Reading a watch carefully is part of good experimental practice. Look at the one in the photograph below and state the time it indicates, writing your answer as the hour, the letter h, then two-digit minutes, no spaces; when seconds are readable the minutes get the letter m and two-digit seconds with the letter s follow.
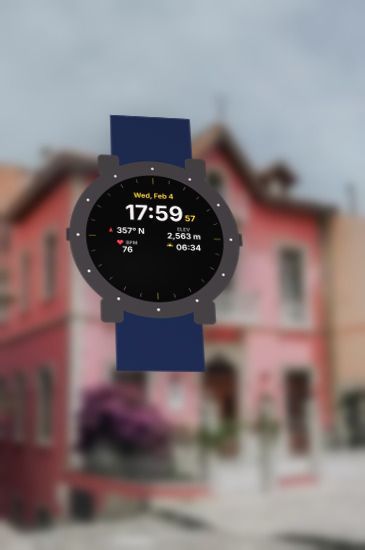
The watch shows 17h59m57s
